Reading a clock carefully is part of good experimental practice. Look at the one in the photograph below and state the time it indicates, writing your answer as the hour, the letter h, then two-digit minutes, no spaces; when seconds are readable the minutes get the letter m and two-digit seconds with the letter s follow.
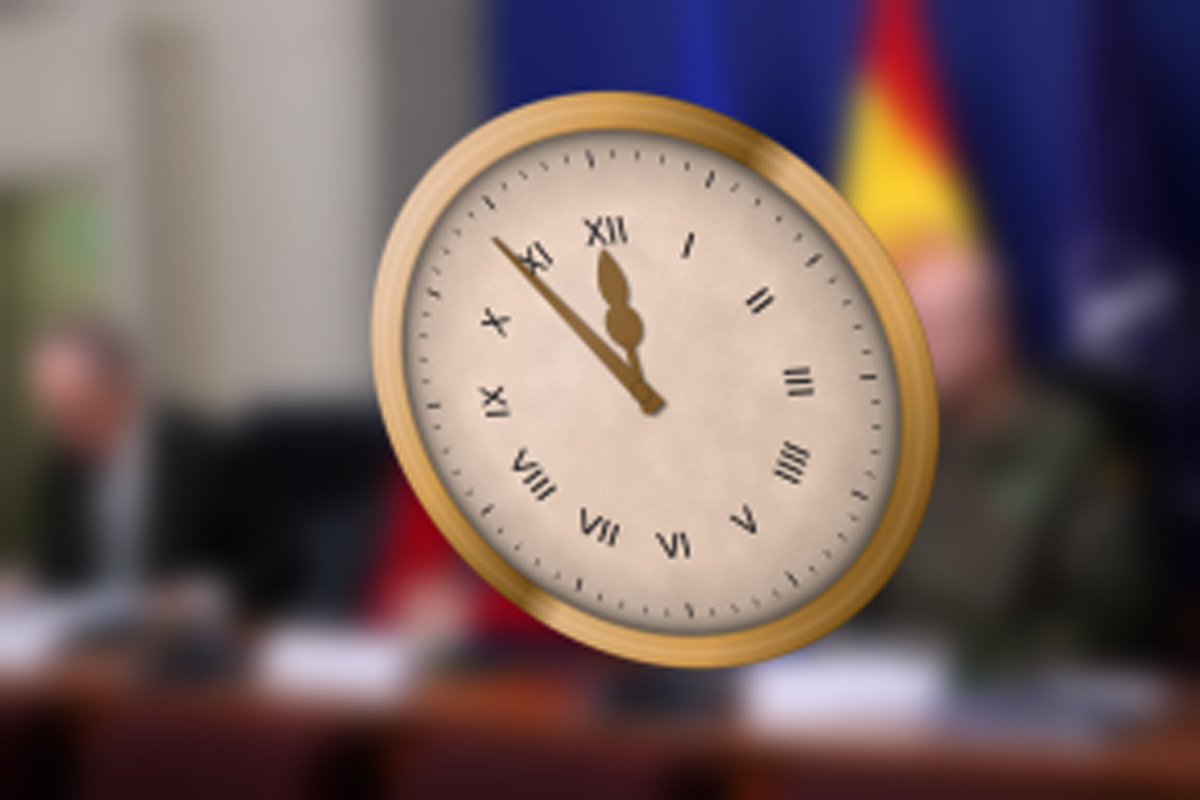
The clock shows 11h54
